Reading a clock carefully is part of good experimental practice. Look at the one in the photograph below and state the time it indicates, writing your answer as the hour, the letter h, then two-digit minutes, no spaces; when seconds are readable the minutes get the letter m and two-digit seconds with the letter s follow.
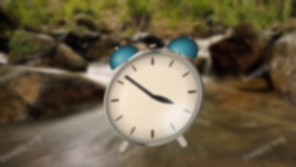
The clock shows 3h52
